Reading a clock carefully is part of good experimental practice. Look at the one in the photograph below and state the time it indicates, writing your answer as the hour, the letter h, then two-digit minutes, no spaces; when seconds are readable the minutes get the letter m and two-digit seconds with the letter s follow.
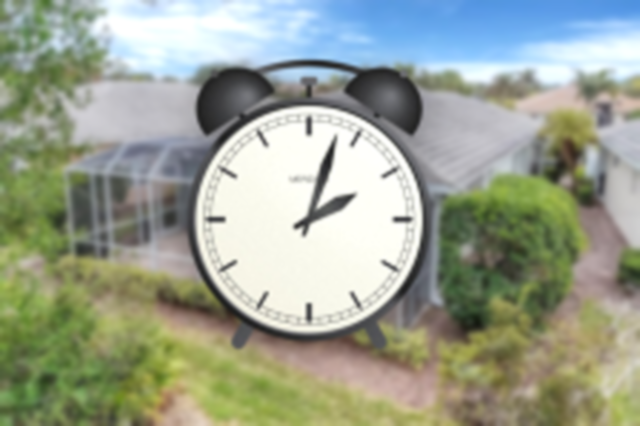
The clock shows 2h03
